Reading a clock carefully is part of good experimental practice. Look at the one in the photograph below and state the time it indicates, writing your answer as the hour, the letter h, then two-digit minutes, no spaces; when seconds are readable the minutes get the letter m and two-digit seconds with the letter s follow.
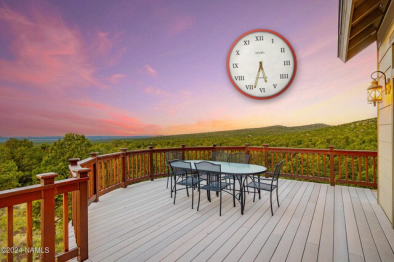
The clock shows 5h33
